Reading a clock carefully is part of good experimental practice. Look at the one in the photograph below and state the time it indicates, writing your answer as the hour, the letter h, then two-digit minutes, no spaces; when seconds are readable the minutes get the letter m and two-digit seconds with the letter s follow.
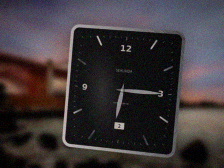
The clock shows 6h15
